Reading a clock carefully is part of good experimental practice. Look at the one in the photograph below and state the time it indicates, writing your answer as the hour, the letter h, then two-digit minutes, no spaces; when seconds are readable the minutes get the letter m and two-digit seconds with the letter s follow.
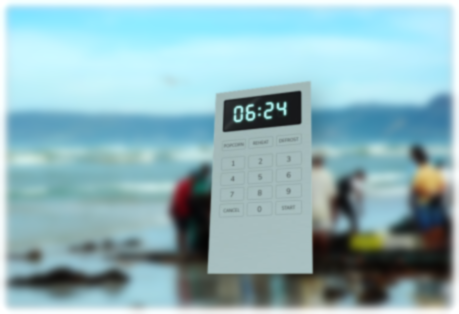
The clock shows 6h24
